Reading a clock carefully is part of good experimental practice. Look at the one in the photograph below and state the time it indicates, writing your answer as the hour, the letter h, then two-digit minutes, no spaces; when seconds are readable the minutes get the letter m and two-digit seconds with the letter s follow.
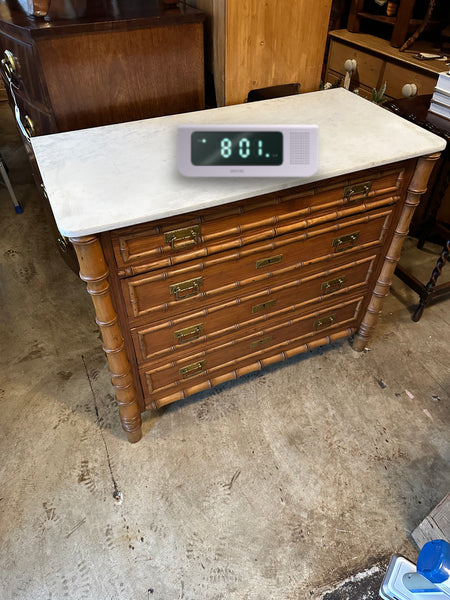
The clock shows 8h01
